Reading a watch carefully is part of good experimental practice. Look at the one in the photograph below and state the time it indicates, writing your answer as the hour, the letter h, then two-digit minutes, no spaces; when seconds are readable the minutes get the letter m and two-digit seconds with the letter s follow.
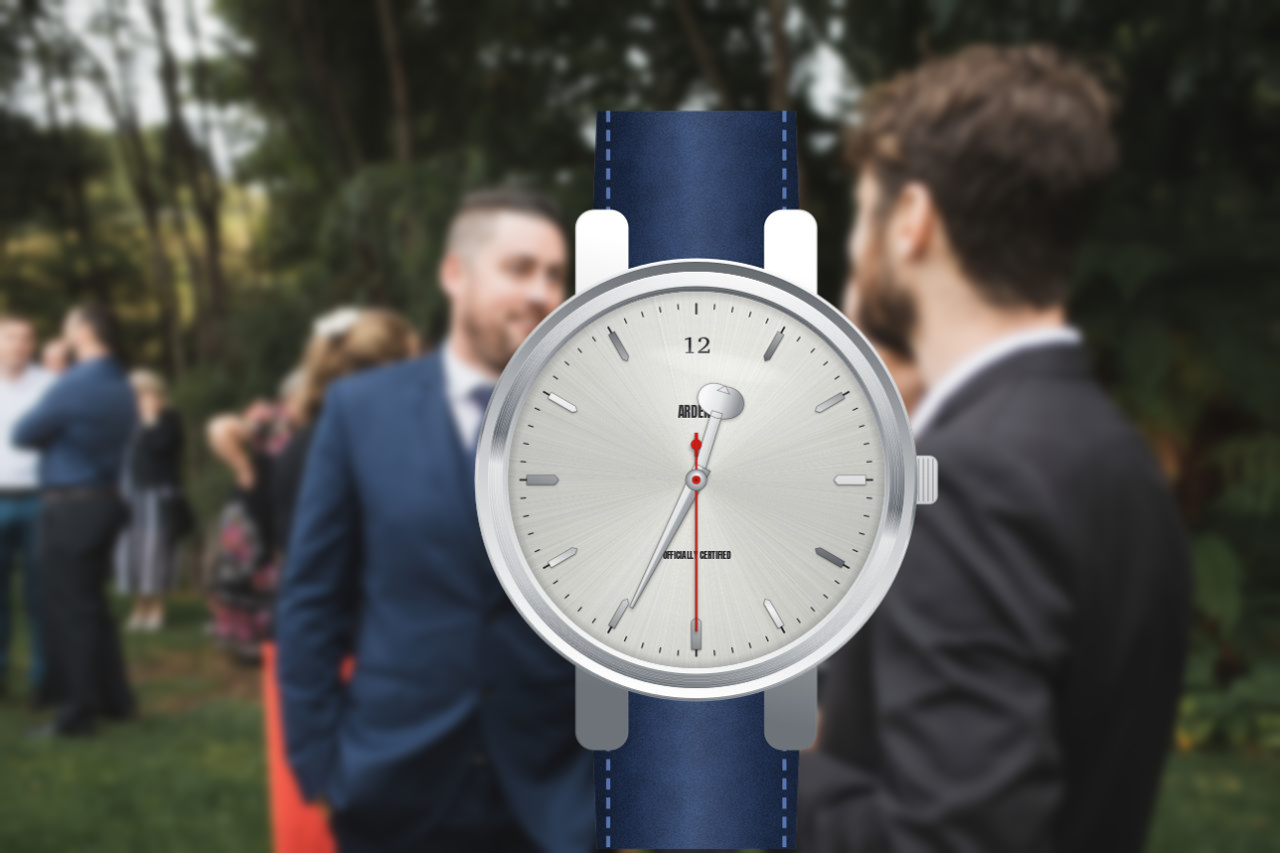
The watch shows 12h34m30s
